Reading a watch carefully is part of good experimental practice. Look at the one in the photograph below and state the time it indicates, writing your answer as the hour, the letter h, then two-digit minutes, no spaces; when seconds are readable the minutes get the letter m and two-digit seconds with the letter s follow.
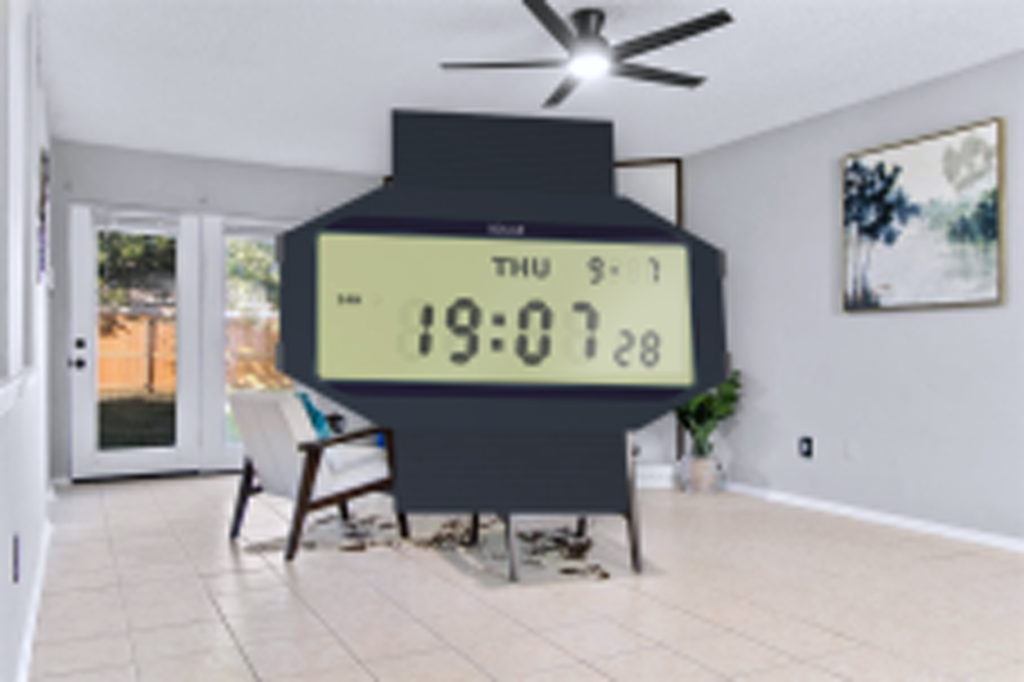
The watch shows 19h07m28s
